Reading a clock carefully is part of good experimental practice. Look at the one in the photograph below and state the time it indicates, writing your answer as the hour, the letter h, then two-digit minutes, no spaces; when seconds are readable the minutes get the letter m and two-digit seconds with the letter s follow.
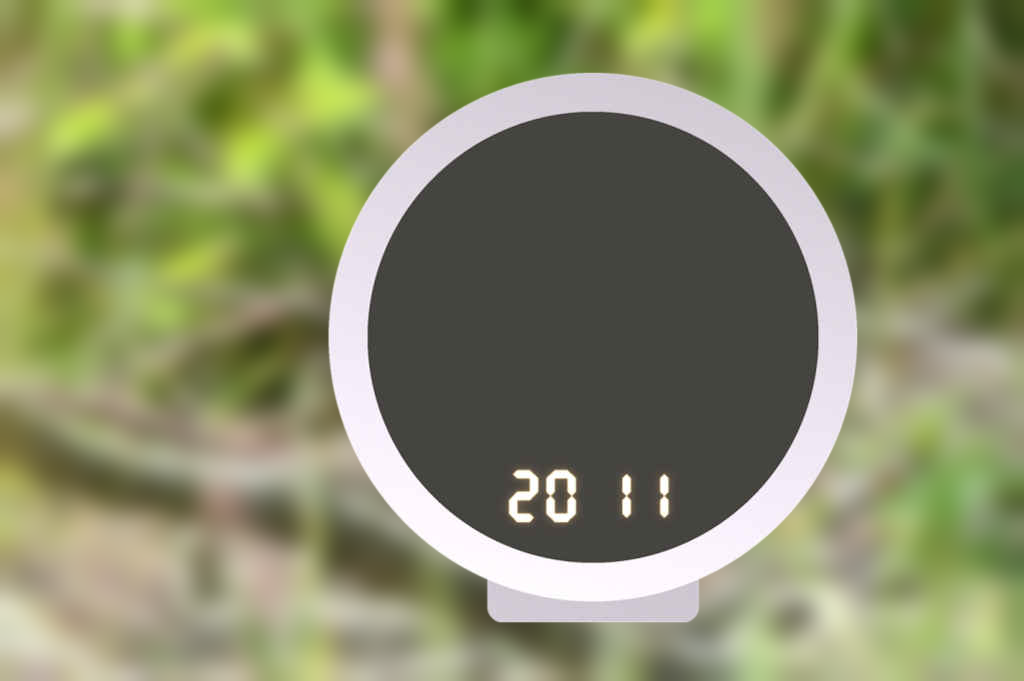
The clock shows 20h11
